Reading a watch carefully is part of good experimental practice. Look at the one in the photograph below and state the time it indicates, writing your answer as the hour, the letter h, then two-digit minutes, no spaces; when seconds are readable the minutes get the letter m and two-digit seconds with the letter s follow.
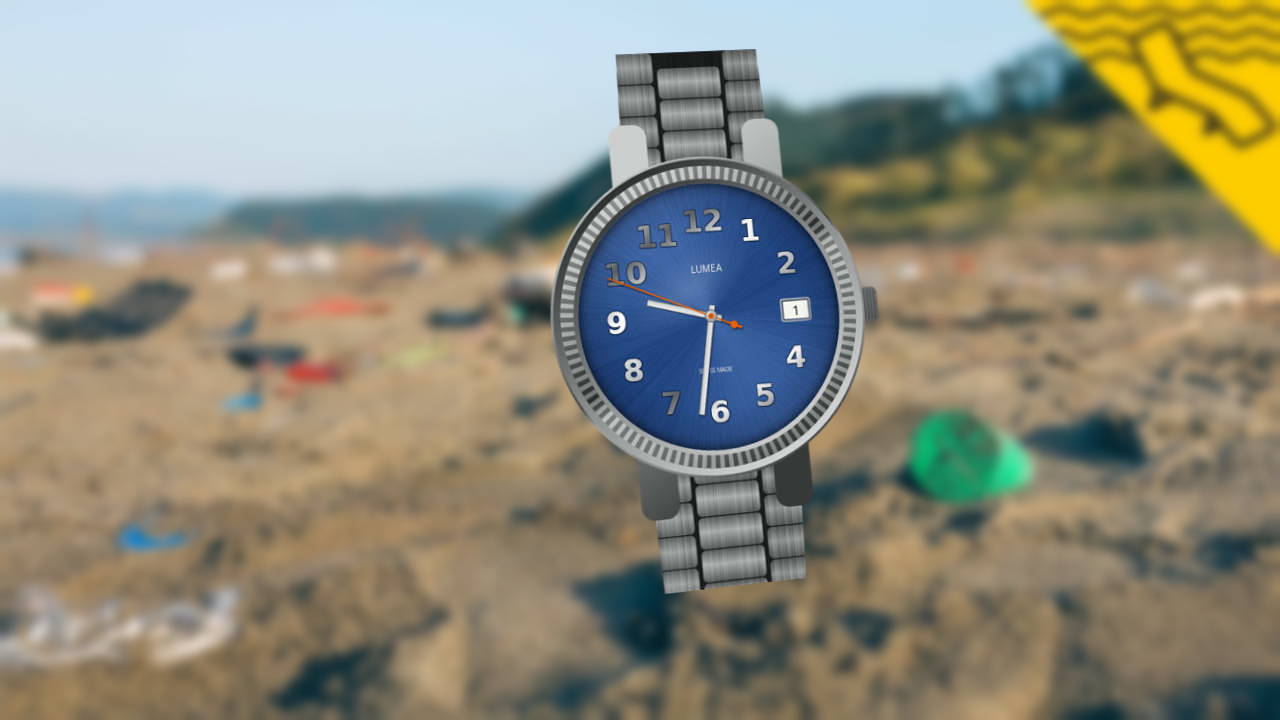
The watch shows 9h31m49s
